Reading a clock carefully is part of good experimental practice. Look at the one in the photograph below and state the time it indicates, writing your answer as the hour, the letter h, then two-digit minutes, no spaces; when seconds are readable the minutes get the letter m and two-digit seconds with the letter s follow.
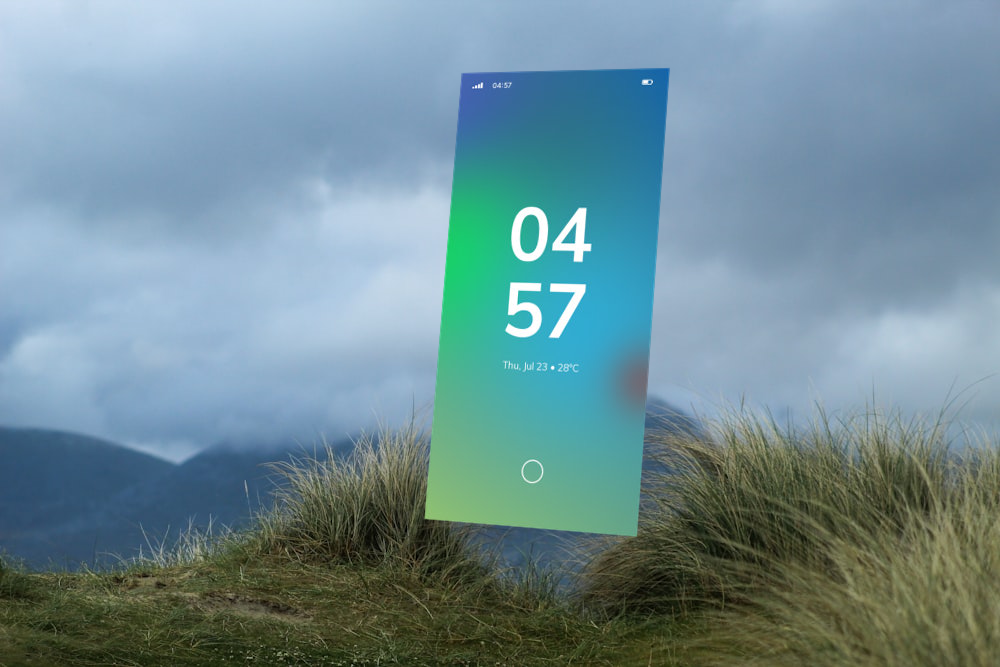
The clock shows 4h57
